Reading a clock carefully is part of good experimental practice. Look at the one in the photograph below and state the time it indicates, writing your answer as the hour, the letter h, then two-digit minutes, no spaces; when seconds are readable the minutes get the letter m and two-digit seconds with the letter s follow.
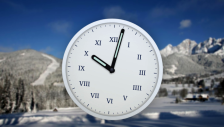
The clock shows 10h02
